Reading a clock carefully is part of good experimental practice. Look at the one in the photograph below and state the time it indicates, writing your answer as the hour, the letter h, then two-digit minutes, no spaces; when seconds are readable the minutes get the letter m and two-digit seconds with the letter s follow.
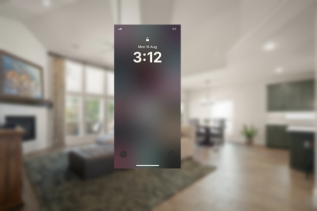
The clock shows 3h12
